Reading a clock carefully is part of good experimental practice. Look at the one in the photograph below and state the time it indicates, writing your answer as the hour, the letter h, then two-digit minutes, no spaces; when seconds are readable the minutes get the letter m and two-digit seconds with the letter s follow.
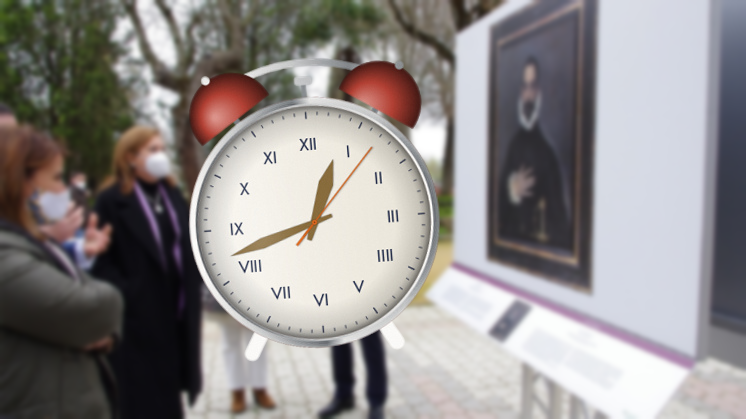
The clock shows 12h42m07s
